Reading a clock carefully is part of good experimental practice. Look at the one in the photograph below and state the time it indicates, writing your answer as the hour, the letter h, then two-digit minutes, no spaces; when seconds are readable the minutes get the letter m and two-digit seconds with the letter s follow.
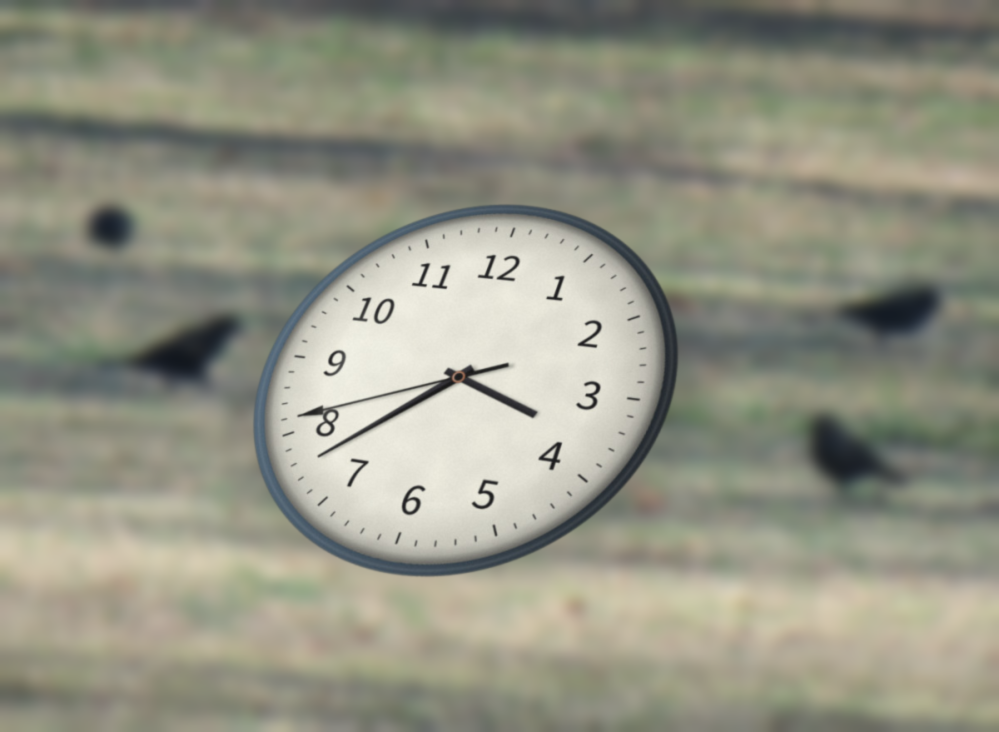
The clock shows 3h37m41s
